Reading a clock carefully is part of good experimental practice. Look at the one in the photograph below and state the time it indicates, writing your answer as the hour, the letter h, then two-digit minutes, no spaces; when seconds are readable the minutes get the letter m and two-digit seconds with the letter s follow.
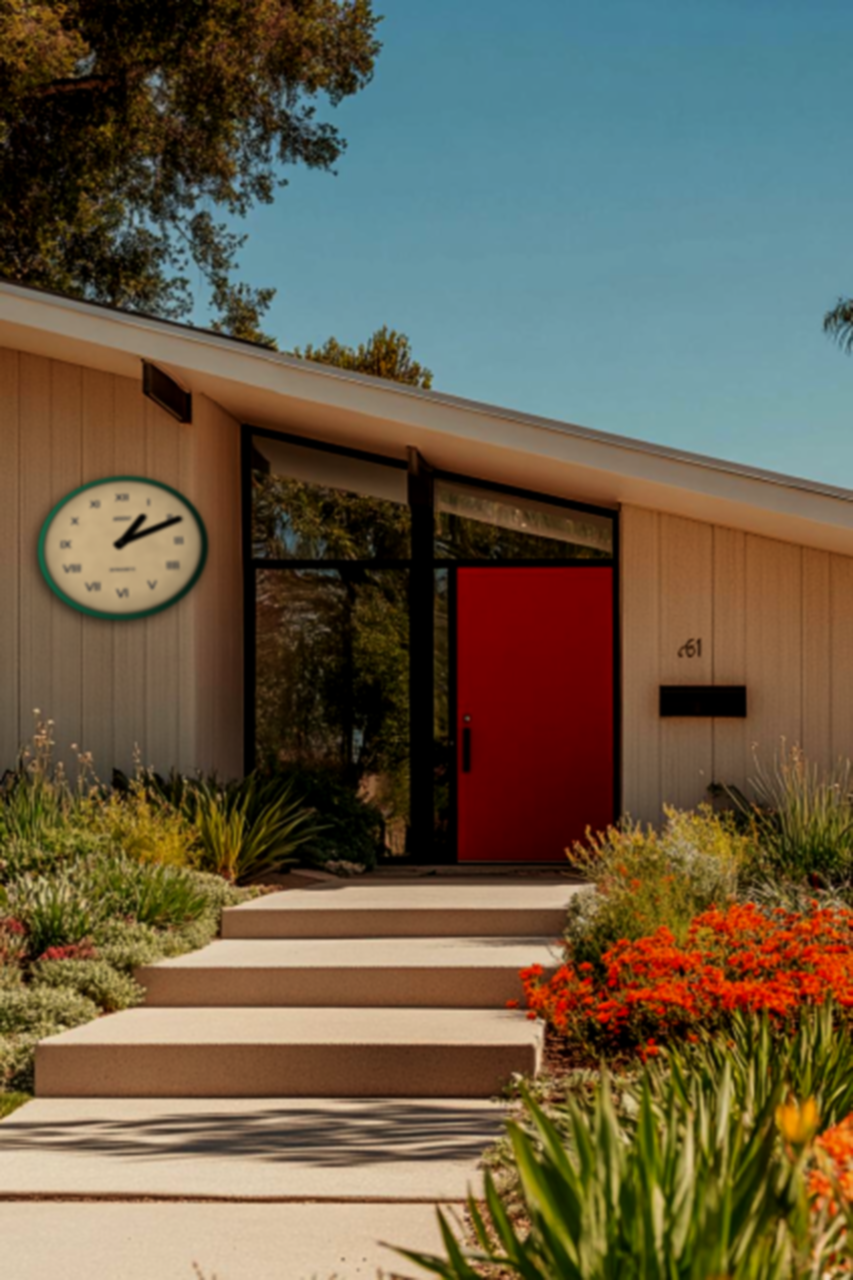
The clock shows 1h11
